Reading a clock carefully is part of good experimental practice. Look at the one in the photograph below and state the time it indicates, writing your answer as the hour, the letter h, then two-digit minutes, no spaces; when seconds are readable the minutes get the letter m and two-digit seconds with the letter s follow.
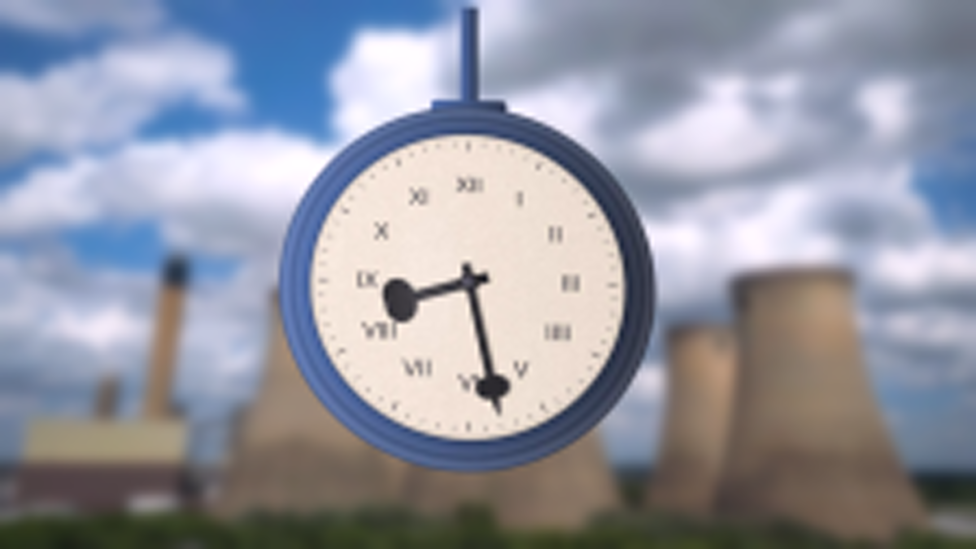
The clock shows 8h28
